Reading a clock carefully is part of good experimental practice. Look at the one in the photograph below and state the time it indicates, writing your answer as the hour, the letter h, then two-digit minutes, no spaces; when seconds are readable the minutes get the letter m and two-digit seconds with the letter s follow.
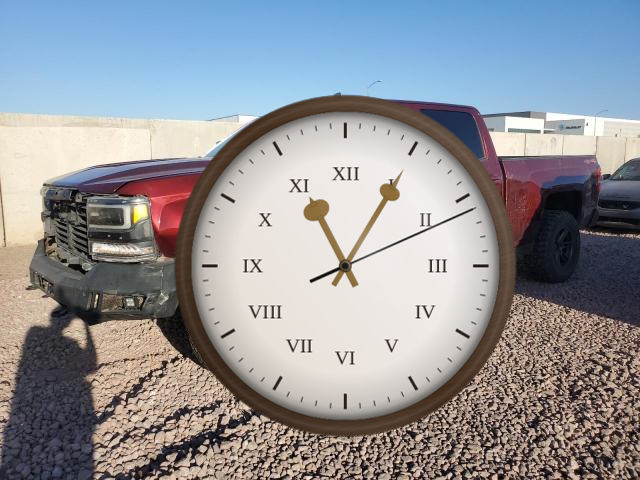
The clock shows 11h05m11s
